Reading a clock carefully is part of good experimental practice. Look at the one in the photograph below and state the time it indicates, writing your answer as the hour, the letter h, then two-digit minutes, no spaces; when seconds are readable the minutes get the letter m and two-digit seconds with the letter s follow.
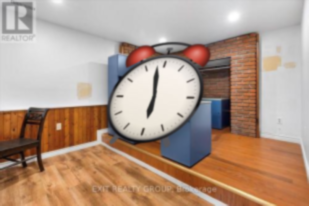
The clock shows 5h58
